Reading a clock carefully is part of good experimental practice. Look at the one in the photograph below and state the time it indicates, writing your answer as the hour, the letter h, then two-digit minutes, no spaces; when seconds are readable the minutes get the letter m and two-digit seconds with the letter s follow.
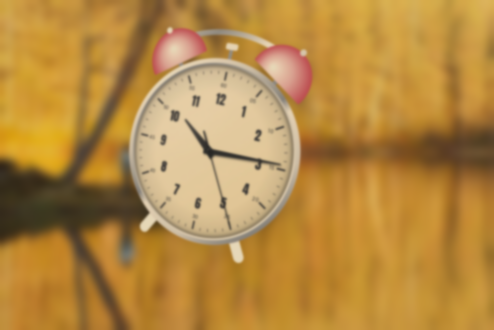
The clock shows 10h14m25s
